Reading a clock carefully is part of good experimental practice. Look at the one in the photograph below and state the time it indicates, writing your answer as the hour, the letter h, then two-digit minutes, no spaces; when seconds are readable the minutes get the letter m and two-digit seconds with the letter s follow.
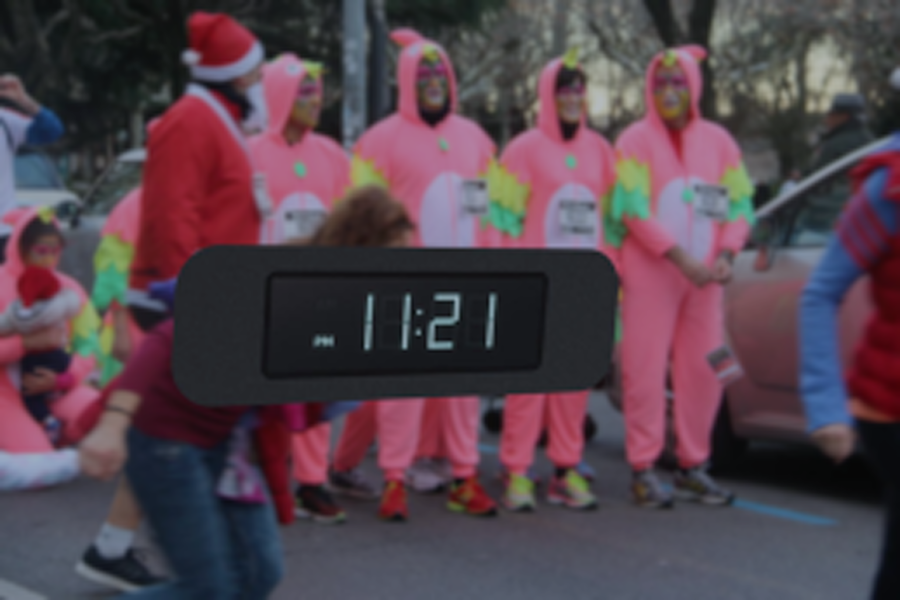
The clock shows 11h21
